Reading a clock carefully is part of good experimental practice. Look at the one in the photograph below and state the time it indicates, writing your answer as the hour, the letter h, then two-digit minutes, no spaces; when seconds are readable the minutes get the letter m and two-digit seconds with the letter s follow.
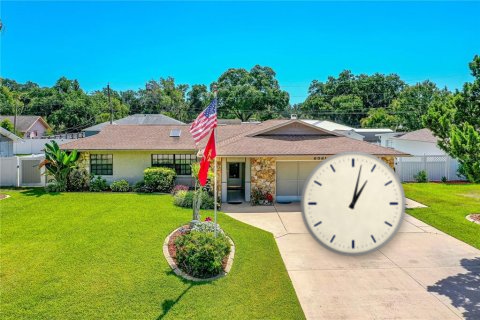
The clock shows 1h02
